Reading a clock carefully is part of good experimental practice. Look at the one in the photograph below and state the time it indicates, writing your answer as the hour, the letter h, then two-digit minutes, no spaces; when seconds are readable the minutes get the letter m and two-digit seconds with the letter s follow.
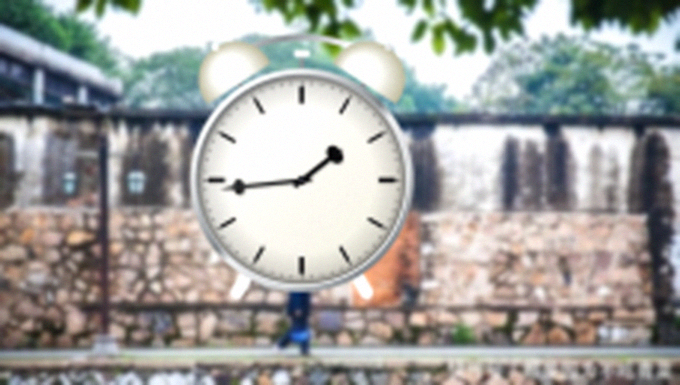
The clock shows 1h44
